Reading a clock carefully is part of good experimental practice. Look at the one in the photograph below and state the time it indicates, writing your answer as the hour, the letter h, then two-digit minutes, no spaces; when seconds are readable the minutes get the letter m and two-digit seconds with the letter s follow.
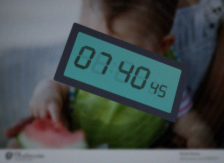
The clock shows 7h40m45s
